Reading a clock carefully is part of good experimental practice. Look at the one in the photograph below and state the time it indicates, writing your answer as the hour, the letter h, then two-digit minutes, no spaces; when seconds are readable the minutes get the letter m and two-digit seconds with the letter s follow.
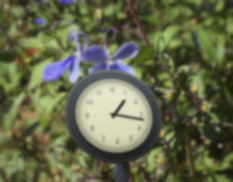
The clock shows 1h17
